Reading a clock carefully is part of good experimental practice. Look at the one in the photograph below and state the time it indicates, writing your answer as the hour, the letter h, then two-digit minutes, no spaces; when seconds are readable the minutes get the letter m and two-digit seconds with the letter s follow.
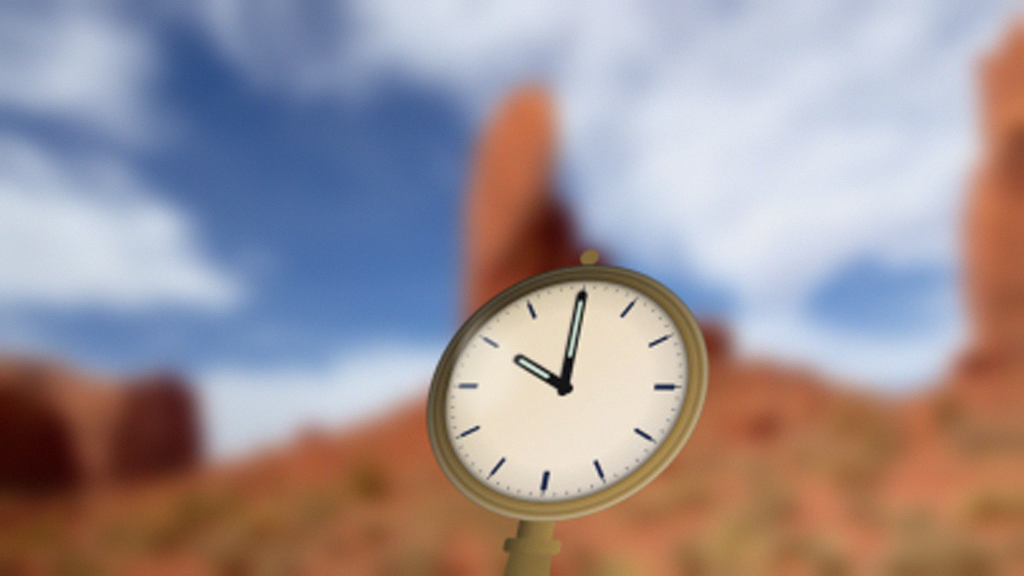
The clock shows 10h00
